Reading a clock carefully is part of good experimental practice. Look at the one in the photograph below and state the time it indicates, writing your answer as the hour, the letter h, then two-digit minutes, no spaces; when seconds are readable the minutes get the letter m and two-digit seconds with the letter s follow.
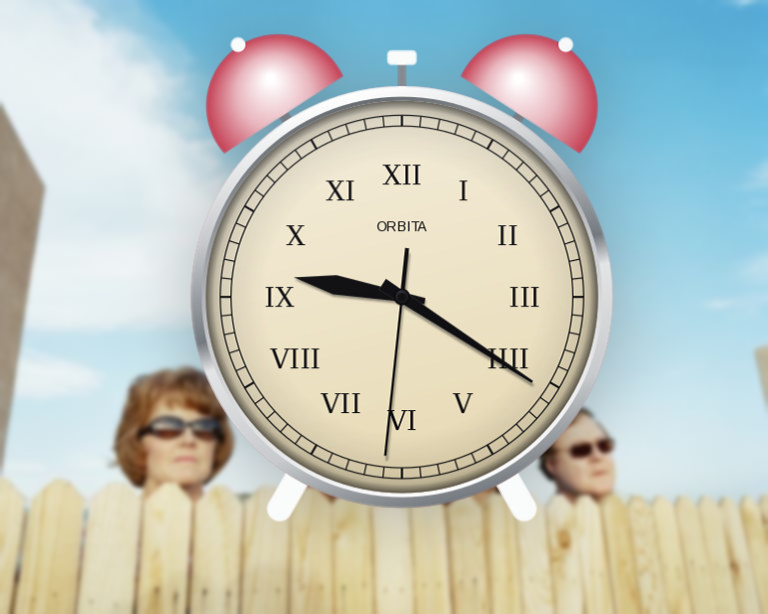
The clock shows 9h20m31s
